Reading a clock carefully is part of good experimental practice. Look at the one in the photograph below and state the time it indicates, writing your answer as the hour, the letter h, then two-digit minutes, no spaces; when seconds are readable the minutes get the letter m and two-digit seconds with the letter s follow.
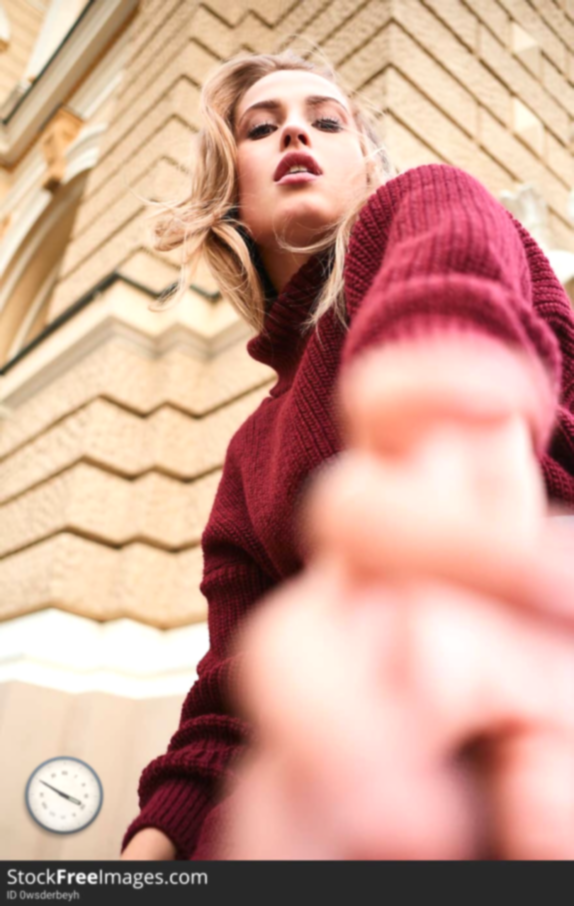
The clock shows 3h50
